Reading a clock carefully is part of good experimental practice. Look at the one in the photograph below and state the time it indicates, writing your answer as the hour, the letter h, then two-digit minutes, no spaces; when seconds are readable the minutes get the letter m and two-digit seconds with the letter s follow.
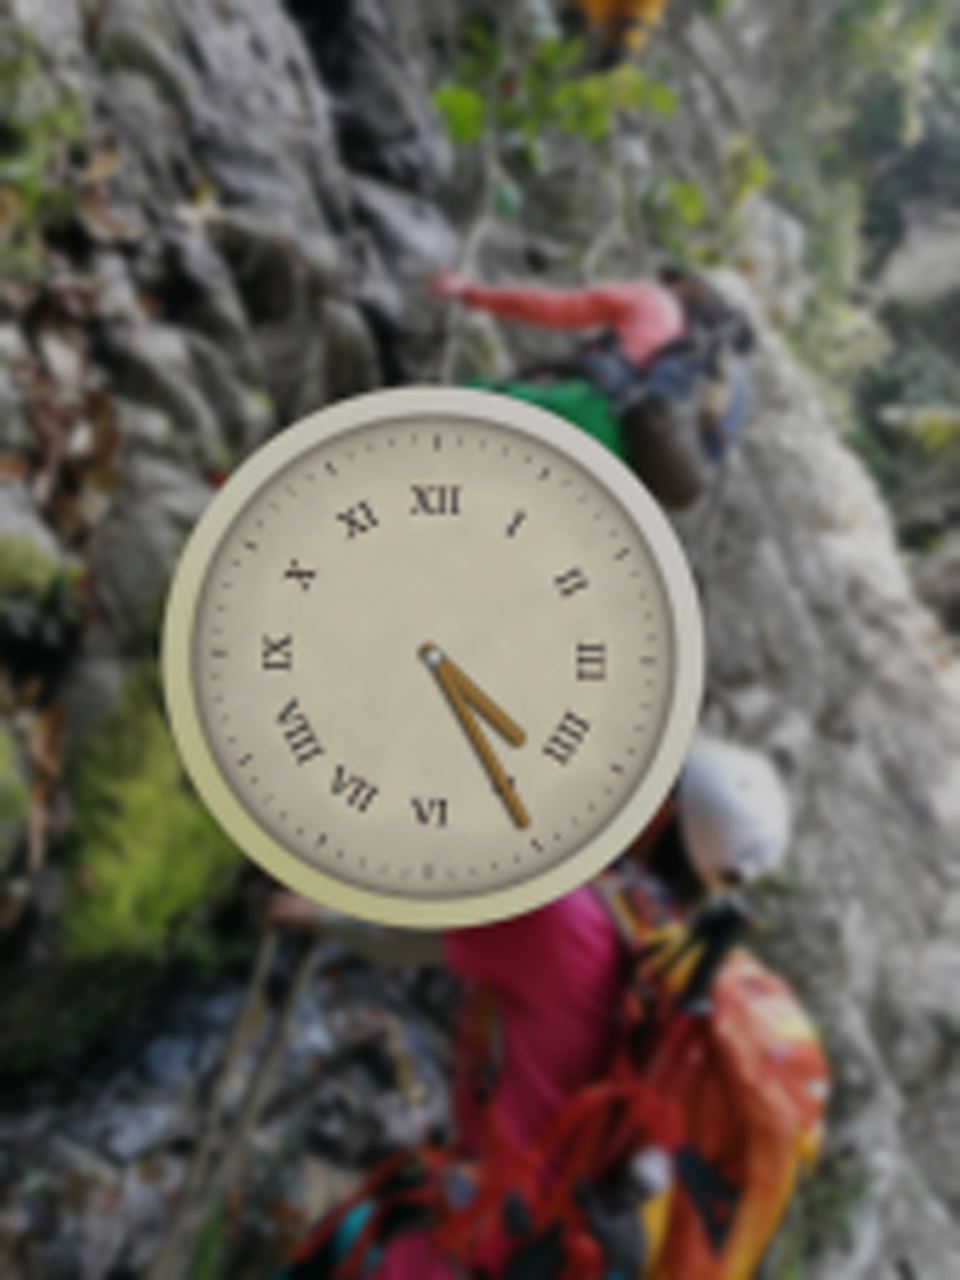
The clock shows 4h25
